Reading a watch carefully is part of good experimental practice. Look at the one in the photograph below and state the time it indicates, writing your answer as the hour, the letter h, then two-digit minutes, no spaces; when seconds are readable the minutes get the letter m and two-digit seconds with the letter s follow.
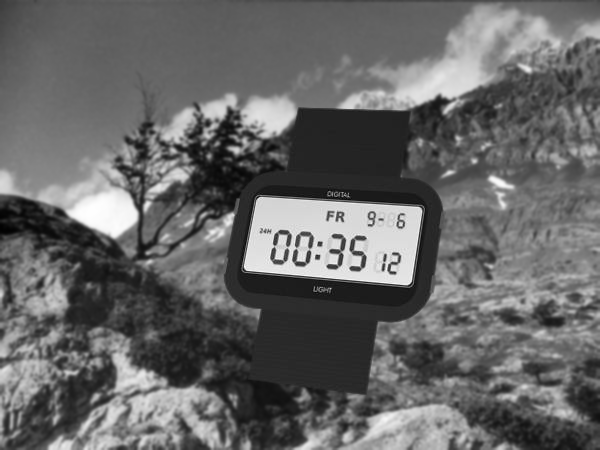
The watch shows 0h35m12s
